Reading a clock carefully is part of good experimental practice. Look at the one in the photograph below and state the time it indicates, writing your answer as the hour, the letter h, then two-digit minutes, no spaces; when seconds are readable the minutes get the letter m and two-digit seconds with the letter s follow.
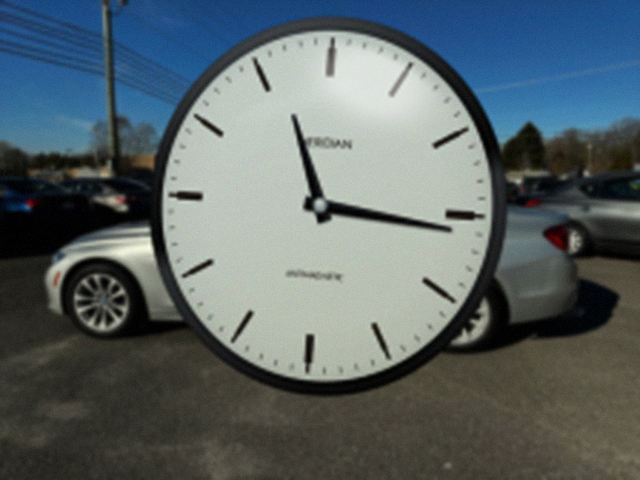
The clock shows 11h16
